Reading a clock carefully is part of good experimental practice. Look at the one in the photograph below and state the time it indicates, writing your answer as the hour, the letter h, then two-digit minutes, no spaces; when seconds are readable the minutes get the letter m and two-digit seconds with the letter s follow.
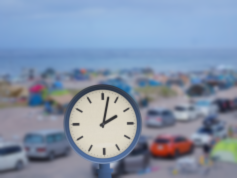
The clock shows 2h02
